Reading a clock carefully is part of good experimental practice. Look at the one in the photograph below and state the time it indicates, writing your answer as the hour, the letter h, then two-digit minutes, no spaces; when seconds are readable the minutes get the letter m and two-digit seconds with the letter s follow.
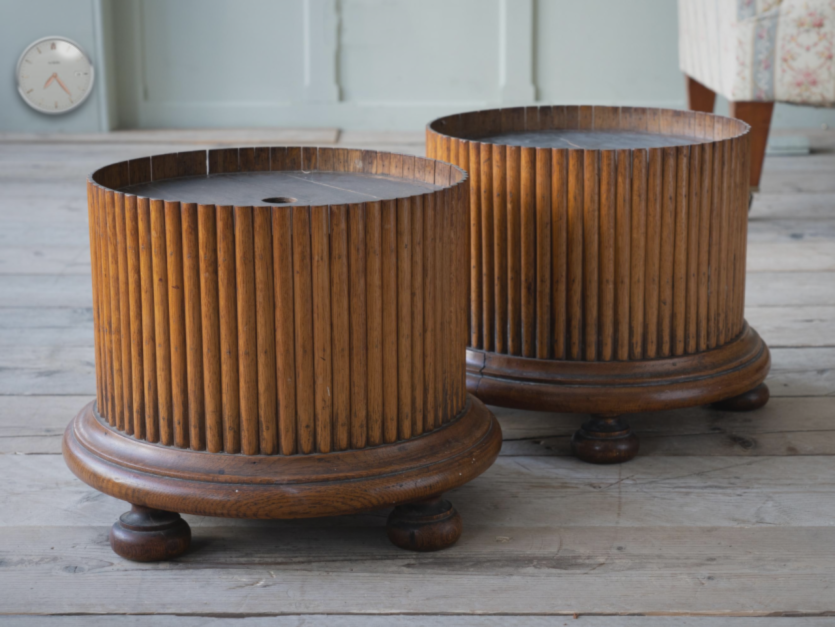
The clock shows 7h24
